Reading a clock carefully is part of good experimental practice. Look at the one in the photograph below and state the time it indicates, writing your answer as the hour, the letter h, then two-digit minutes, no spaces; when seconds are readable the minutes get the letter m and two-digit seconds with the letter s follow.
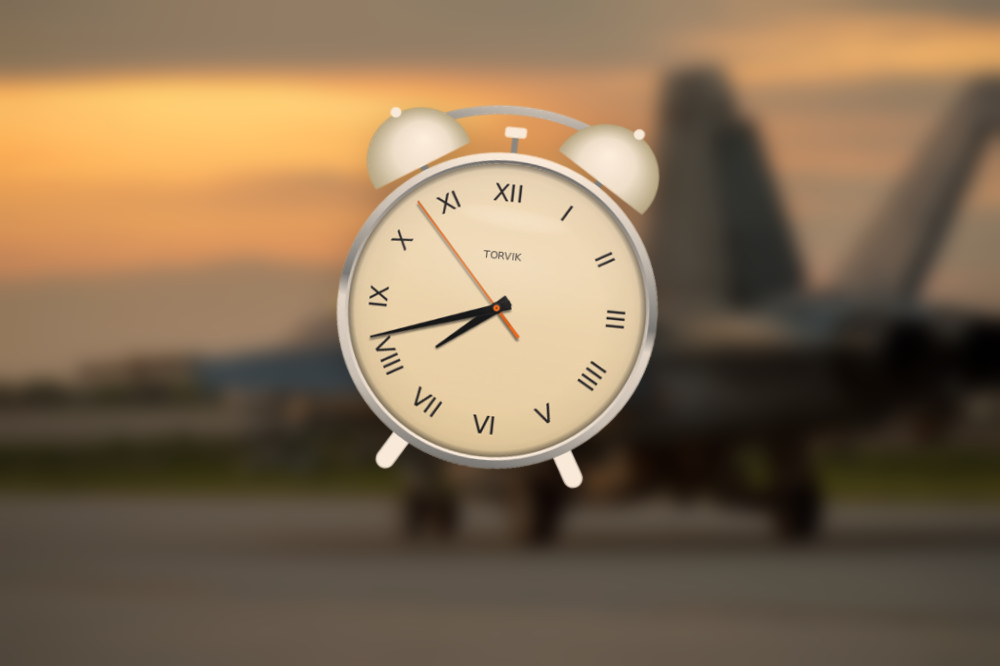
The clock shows 7h41m53s
